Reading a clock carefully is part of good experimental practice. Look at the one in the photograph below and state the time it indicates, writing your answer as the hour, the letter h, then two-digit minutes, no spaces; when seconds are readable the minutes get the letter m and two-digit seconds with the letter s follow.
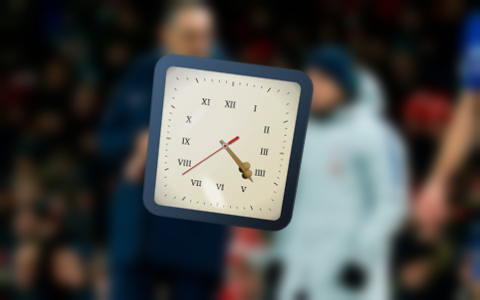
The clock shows 4h22m38s
